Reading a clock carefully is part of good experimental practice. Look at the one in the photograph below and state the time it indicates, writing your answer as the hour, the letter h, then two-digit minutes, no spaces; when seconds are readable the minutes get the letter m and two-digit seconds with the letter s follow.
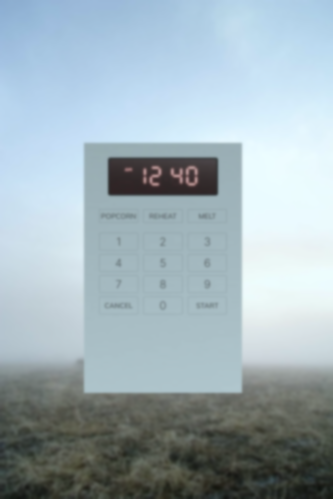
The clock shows 12h40
